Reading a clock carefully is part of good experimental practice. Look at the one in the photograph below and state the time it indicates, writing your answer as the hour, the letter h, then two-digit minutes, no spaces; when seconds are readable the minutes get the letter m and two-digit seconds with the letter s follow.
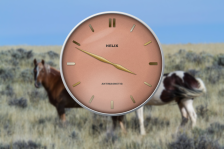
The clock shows 3h49
